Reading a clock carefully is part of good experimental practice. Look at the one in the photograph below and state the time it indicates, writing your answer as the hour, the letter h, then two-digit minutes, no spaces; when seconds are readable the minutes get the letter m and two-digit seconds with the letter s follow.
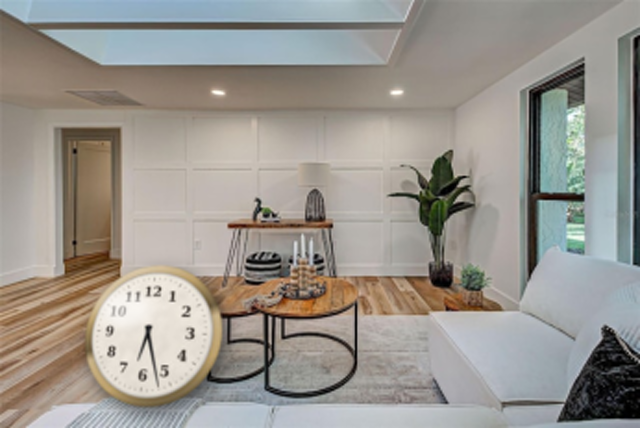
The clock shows 6h27
